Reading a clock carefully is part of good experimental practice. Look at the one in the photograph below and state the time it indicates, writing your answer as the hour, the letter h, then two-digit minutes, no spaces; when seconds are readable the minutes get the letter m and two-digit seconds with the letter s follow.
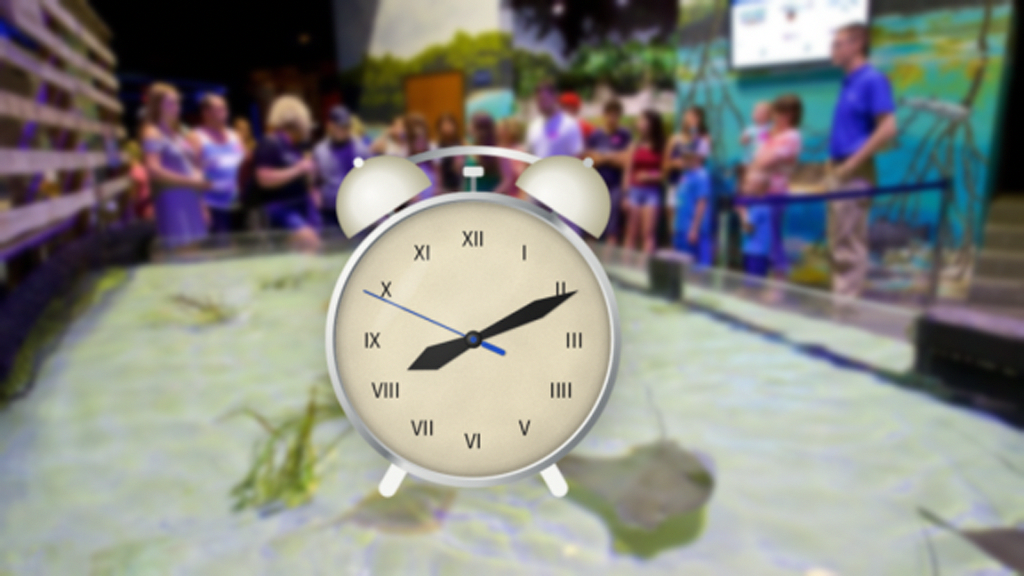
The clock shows 8h10m49s
